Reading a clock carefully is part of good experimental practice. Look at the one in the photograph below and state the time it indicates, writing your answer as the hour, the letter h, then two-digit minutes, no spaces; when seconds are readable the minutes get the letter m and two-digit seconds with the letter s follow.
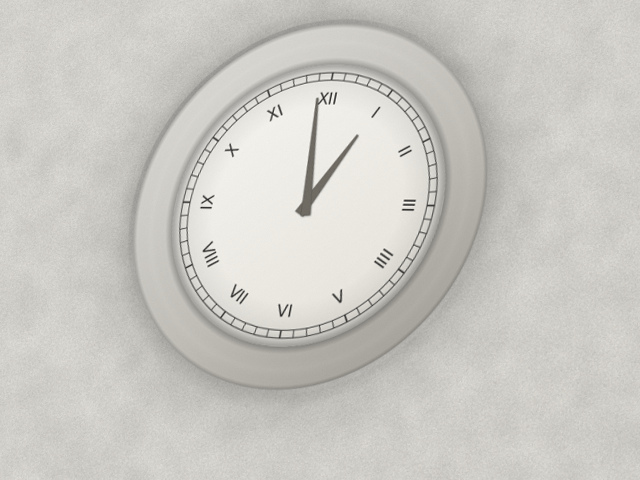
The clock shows 12h59
